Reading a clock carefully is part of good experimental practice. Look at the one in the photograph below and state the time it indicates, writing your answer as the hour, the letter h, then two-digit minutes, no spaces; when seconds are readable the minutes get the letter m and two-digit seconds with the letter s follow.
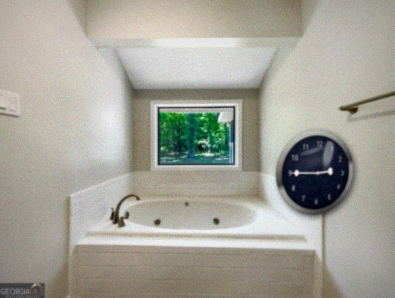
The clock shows 2h45
